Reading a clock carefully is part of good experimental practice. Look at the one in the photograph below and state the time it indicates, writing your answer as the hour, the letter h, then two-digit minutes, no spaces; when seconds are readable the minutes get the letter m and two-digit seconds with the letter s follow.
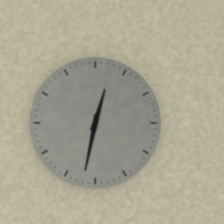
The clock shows 12h32
